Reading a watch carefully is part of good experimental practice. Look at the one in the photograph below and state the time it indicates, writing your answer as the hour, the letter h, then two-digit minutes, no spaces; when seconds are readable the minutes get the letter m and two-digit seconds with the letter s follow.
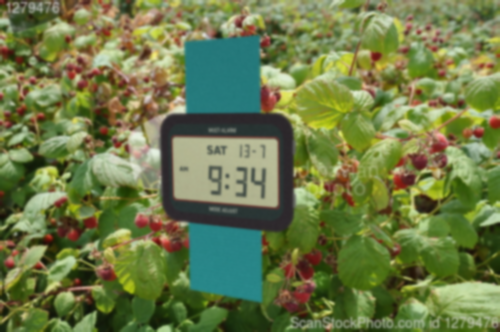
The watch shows 9h34
